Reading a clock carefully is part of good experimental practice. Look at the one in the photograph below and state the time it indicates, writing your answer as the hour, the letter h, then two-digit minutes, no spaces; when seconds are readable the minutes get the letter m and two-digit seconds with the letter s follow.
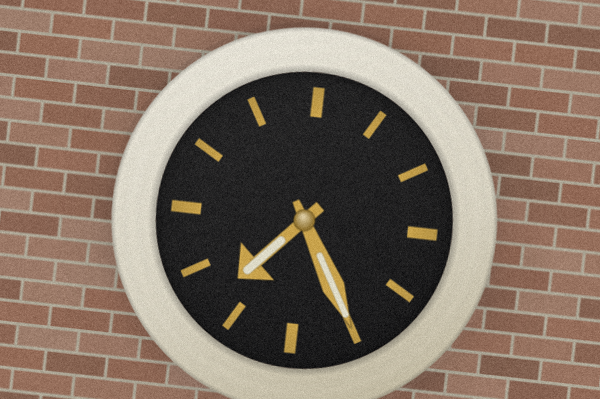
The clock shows 7h25
